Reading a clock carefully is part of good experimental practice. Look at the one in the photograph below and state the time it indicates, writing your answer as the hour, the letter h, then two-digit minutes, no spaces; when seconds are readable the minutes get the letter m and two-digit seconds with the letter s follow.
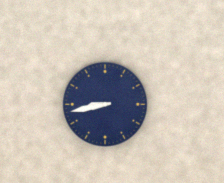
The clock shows 8h43
